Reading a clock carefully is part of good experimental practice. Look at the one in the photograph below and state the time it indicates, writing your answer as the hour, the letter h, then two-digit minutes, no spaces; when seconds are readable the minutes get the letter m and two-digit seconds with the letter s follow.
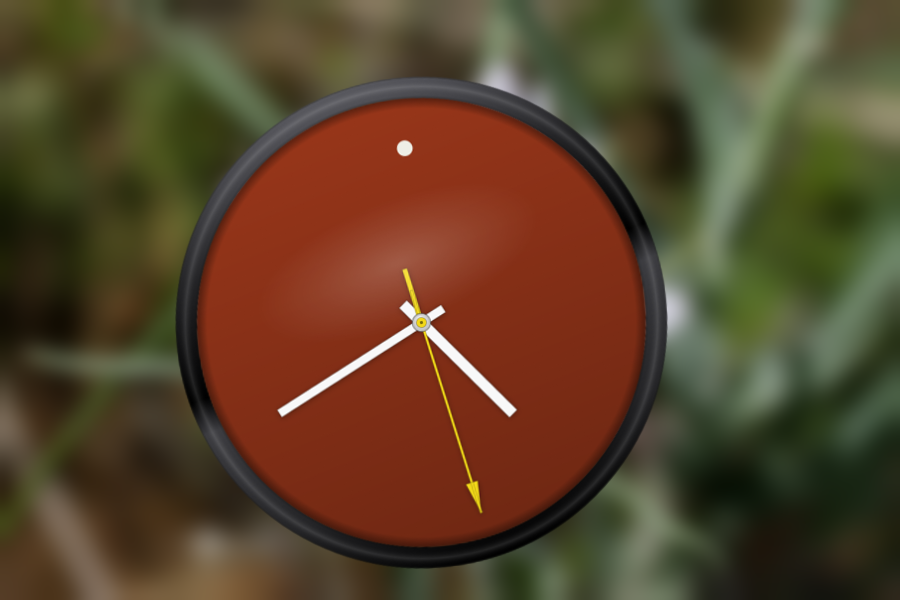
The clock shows 4h40m28s
